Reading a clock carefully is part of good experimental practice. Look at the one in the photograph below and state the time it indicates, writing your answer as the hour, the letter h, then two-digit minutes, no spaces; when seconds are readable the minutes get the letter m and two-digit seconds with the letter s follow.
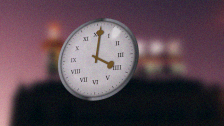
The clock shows 4h01
